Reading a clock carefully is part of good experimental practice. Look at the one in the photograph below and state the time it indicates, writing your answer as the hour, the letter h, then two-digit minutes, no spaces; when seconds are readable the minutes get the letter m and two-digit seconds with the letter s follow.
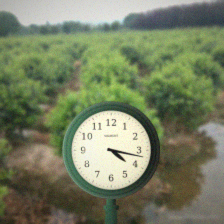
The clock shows 4h17
